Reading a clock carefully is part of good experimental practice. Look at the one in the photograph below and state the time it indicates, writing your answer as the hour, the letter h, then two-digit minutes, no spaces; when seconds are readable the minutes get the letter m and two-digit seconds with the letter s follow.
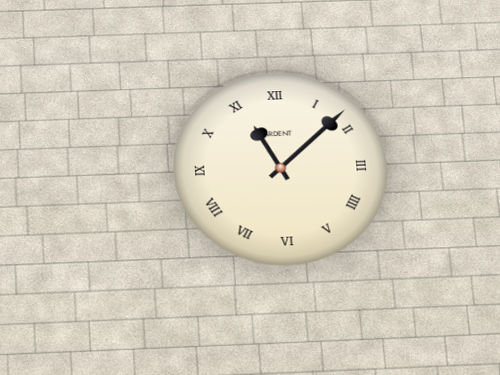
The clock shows 11h08
